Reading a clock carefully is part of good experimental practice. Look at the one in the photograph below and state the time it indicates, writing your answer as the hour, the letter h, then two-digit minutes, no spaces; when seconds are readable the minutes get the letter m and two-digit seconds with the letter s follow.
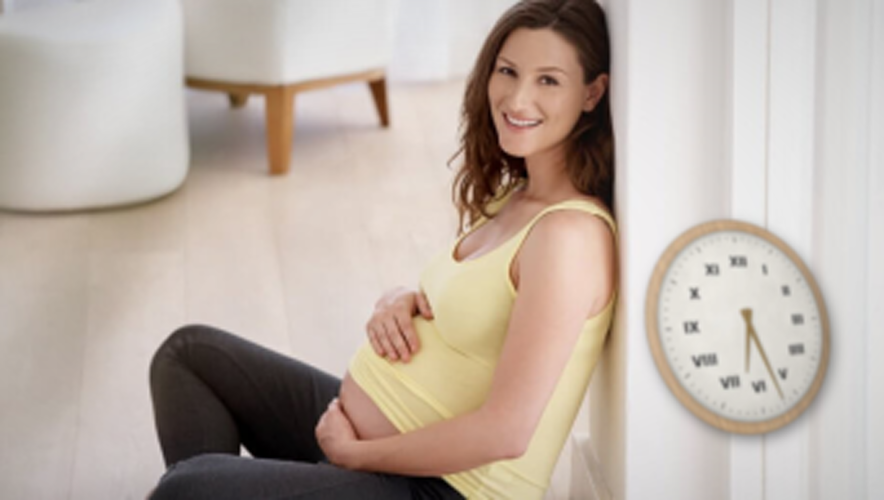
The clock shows 6h27
